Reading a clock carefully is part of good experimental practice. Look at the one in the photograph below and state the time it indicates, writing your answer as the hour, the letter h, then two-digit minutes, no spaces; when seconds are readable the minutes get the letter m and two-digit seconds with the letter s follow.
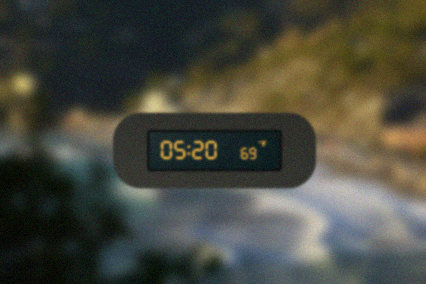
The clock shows 5h20
